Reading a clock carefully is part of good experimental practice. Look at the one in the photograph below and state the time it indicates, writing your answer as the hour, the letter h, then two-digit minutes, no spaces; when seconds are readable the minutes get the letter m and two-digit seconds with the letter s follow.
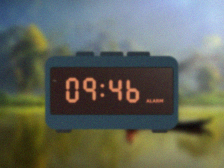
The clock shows 9h46
